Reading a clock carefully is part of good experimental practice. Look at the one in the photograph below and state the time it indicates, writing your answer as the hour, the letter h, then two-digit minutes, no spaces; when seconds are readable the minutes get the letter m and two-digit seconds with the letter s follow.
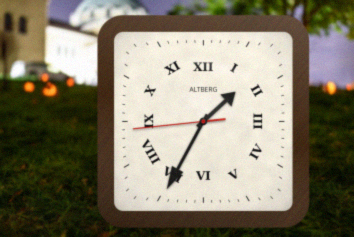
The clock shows 1h34m44s
